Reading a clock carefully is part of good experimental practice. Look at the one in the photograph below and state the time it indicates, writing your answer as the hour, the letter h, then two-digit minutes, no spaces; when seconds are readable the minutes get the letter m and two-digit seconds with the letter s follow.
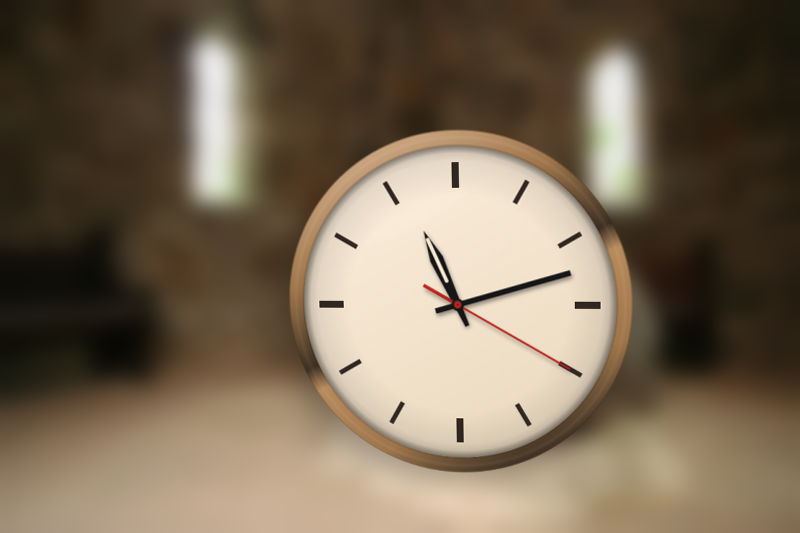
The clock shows 11h12m20s
